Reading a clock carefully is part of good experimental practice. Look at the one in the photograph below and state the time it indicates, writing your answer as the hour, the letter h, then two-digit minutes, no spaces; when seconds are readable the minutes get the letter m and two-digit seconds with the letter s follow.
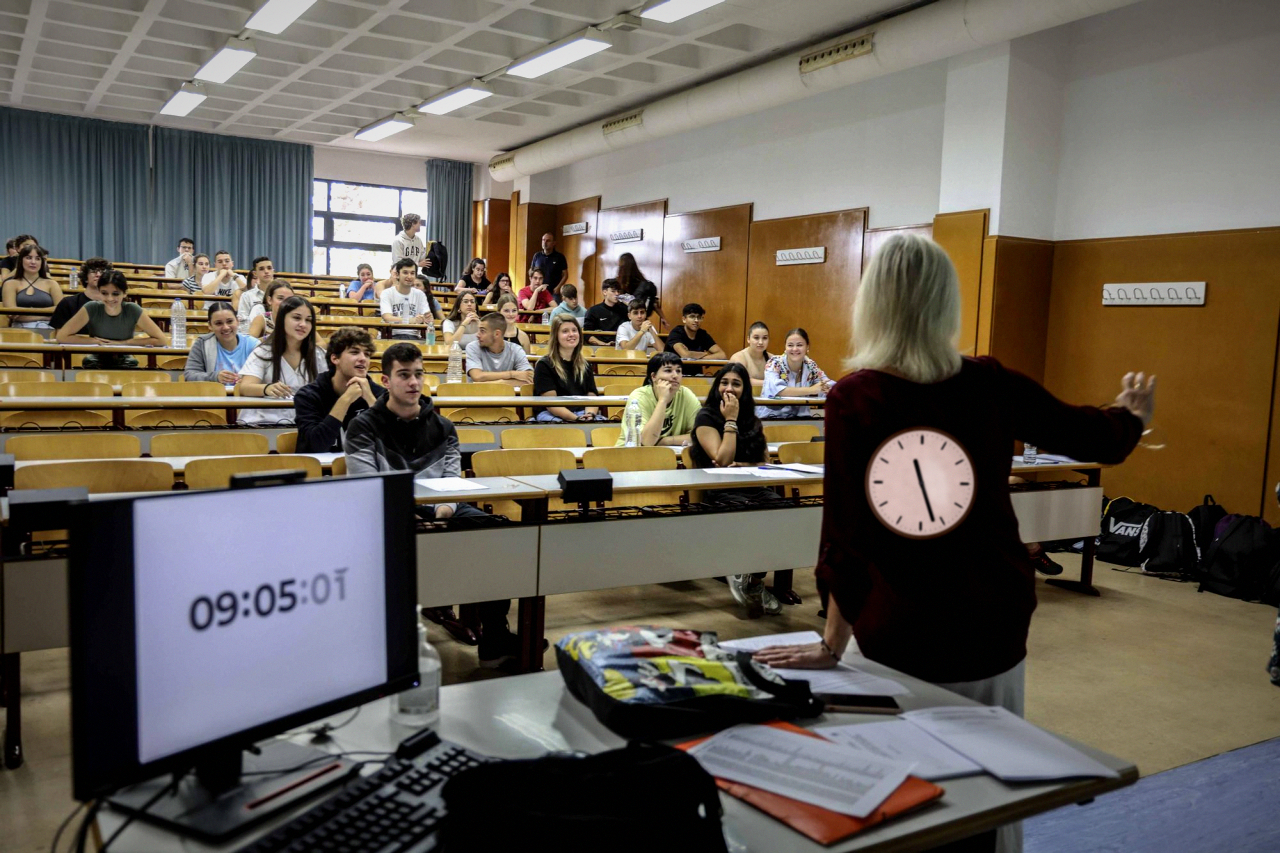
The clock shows 11h27
